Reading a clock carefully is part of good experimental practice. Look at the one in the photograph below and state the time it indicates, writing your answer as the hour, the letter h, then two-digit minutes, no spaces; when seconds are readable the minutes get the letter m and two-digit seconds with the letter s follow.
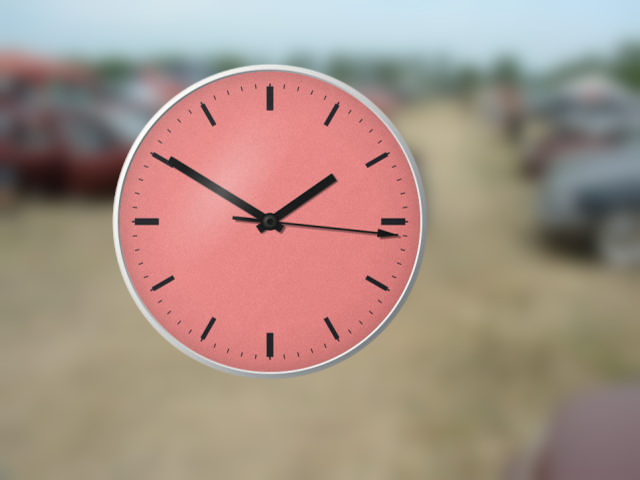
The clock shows 1h50m16s
